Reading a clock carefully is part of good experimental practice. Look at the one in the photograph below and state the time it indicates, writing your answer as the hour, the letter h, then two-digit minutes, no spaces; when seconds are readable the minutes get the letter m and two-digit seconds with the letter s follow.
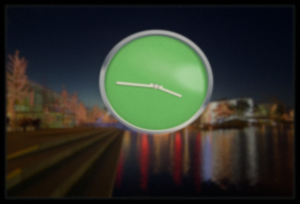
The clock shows 3h46
